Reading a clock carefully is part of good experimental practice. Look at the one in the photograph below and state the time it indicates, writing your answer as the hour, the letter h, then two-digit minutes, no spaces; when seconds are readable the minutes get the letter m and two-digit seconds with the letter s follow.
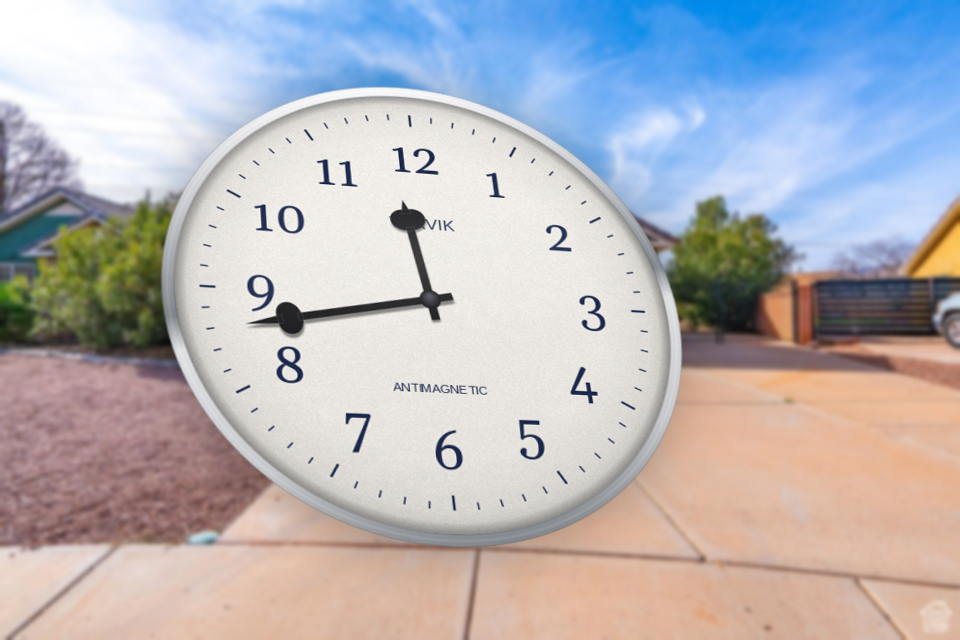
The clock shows 11h43
